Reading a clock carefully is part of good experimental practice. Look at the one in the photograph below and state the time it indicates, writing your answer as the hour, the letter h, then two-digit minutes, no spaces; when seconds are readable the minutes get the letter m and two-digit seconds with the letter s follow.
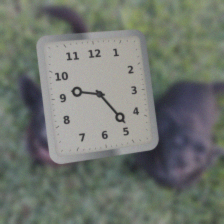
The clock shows 9h24
